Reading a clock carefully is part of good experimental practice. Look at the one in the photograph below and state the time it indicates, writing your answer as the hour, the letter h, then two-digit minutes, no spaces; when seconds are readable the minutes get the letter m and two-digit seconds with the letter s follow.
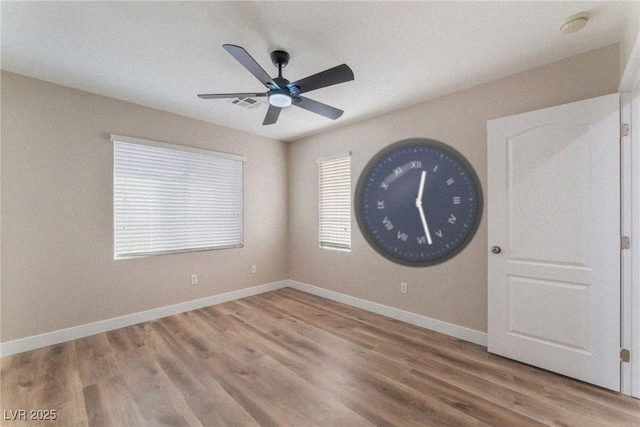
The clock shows 12h28
